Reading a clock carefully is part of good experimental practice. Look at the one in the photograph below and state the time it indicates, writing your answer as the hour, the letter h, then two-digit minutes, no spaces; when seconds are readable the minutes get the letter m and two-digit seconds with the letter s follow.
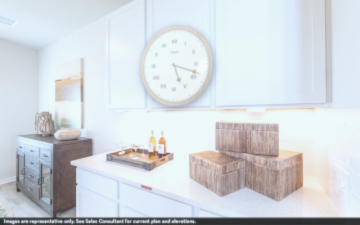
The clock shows 5h18
